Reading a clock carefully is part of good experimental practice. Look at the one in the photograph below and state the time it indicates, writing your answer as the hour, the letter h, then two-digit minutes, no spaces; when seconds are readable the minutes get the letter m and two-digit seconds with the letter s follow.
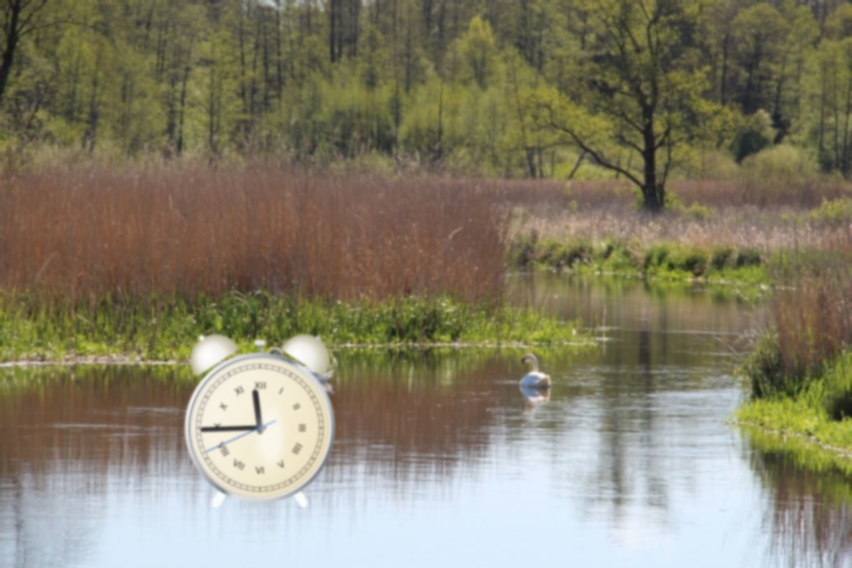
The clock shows 11h44m41s
